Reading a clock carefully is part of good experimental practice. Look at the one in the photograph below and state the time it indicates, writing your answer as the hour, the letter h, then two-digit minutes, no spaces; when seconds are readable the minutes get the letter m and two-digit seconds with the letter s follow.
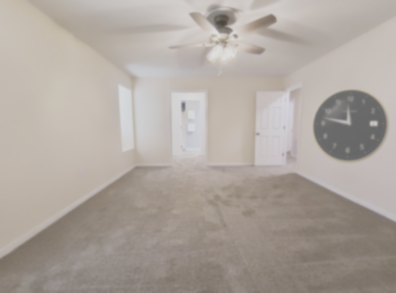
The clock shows 11h47
